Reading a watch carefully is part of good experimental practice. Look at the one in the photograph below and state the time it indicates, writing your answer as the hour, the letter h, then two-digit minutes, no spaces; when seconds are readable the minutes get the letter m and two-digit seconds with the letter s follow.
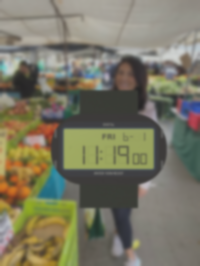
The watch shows 11h19
